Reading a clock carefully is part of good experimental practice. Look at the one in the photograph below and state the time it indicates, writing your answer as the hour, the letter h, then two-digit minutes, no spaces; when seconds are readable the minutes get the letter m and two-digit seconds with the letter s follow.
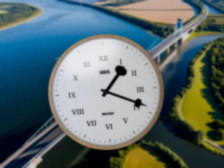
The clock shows 1h19
